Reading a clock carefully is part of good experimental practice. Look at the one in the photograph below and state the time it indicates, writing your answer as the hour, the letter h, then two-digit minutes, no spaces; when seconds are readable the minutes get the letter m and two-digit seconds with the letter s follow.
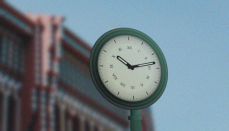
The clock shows 10h13
